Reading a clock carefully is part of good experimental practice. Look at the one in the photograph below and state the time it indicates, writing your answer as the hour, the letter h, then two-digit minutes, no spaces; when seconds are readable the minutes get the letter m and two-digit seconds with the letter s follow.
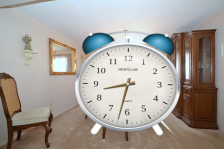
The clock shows 8h32
